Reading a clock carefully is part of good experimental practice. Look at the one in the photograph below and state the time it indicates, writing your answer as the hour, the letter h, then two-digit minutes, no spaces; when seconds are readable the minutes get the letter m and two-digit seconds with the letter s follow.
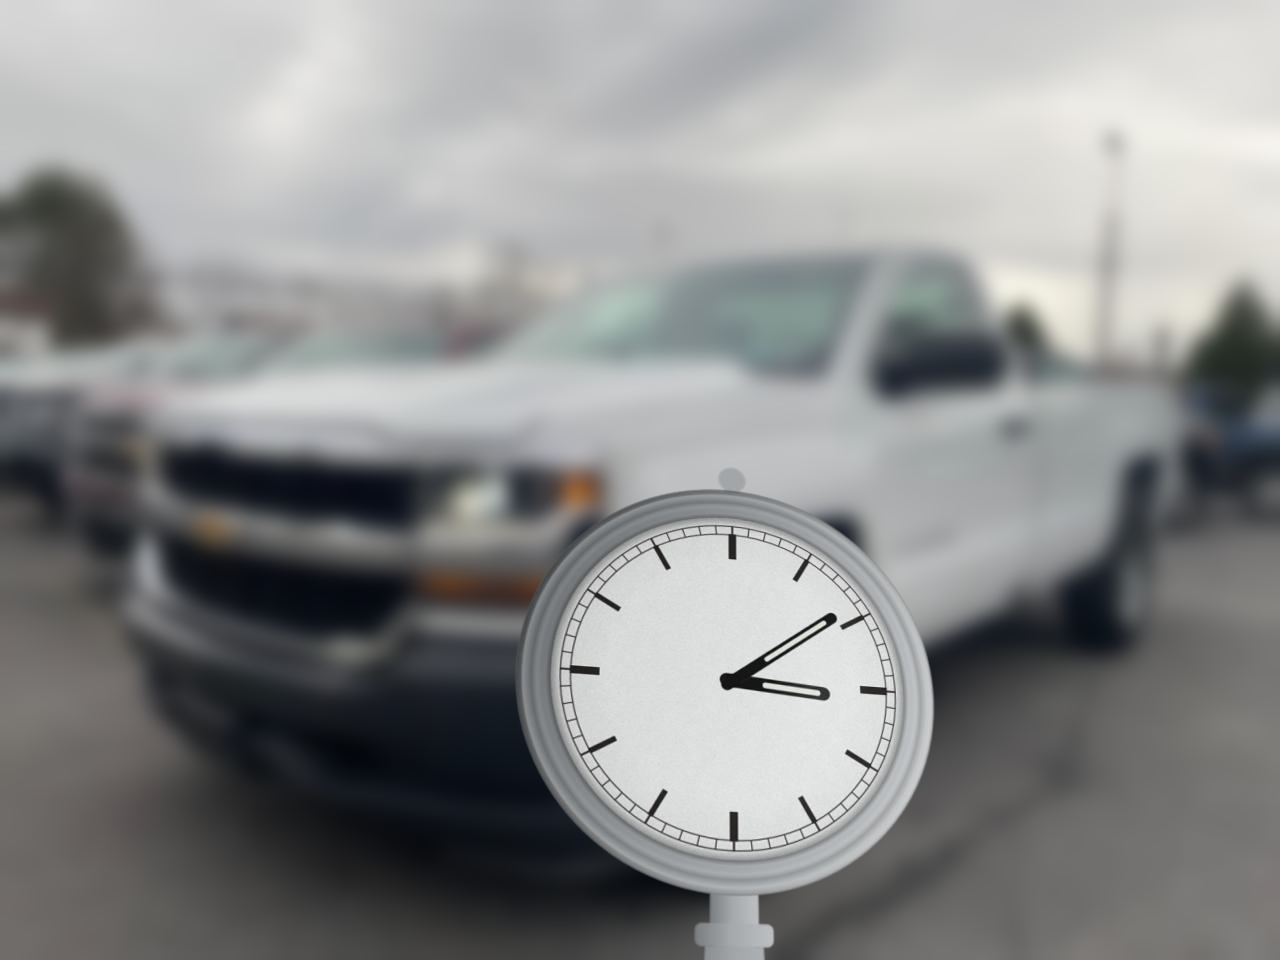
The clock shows 3h09
